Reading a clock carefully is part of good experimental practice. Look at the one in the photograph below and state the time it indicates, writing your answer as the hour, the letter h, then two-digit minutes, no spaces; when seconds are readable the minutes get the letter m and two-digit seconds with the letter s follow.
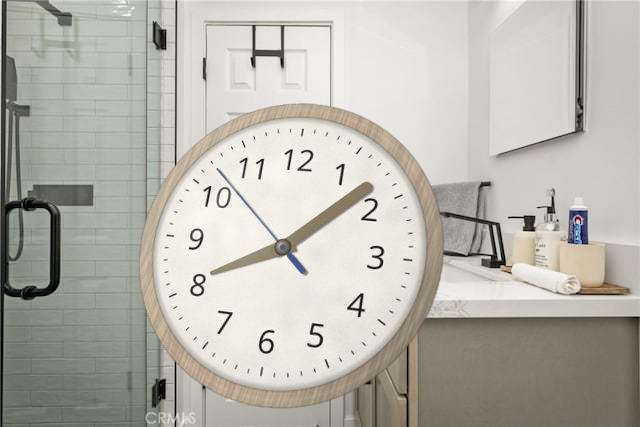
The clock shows 8h07m52s
